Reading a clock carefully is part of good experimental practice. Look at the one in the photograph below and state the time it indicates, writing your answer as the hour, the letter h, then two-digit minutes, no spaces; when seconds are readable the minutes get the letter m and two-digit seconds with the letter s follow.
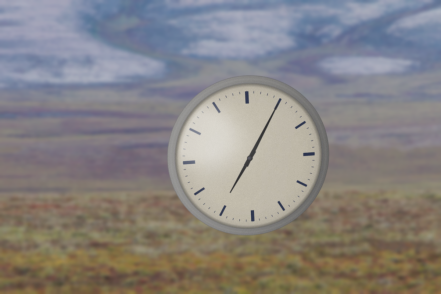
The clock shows 7h05
